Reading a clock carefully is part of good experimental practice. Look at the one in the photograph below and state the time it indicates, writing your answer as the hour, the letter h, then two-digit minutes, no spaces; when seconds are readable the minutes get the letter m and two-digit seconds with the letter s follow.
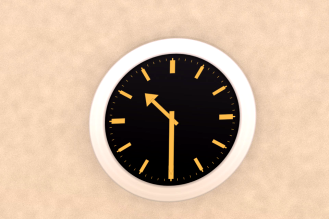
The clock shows 10h30
